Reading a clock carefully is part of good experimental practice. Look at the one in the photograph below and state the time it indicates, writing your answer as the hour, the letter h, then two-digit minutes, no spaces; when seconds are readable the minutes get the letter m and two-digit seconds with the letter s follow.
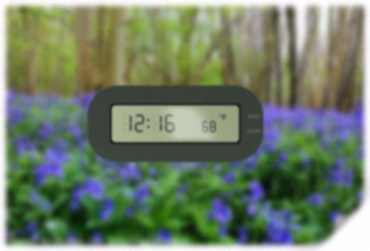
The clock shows 12h16
